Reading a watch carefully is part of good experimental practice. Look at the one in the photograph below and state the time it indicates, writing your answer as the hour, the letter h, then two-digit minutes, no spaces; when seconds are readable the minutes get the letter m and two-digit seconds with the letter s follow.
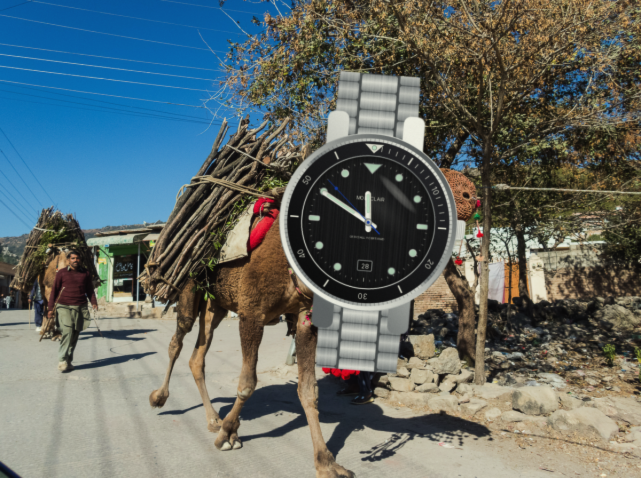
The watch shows 11h49m52s
